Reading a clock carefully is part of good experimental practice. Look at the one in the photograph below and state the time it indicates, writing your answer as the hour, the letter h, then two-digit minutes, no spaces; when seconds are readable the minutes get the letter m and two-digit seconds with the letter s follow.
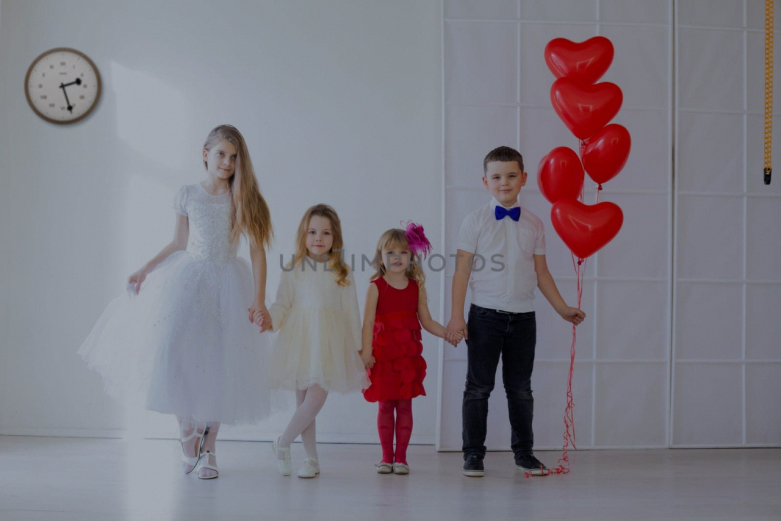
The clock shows 2h27
